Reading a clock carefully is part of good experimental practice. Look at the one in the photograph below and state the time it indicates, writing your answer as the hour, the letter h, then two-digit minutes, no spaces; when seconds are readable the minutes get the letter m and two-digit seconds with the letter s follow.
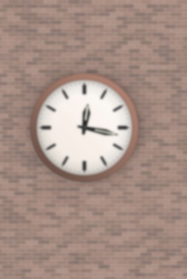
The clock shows 12h17
